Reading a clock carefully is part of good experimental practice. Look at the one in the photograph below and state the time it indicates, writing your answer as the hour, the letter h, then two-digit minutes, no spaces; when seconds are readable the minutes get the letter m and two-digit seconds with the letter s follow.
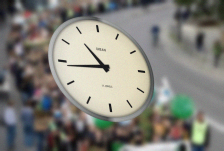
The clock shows 10h44
